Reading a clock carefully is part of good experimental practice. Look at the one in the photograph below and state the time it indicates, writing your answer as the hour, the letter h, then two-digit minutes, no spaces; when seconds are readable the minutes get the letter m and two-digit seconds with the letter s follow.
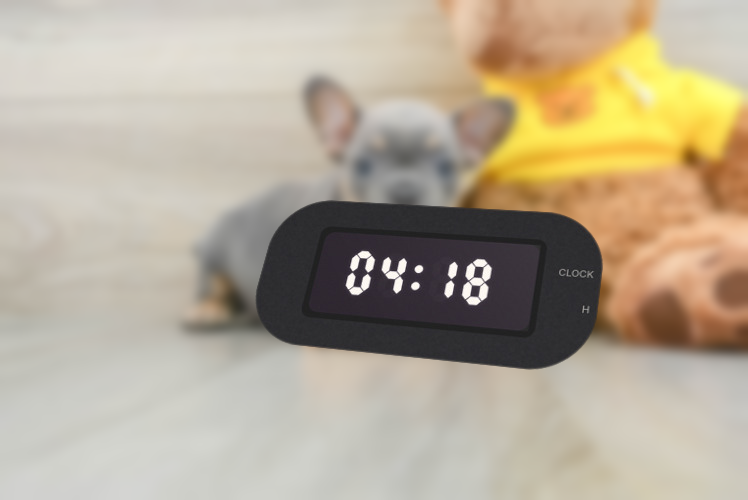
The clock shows 4h18
